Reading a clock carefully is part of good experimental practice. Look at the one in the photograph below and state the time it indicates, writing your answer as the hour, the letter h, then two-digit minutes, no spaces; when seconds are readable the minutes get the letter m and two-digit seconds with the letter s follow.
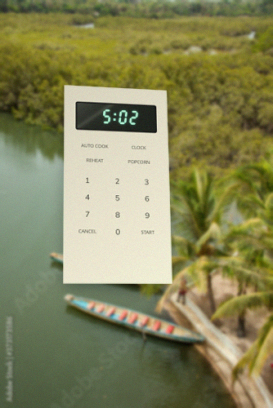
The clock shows 5h02
